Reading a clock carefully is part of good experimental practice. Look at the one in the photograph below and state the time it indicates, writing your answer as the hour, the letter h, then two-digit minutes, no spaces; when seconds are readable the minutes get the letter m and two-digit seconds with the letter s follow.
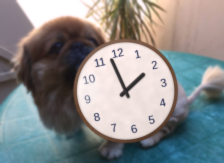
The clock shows 1h58
